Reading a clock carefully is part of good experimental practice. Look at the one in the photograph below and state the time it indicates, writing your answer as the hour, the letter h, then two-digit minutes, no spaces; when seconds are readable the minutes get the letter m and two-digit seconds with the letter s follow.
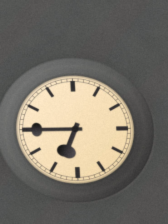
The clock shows 6h45
